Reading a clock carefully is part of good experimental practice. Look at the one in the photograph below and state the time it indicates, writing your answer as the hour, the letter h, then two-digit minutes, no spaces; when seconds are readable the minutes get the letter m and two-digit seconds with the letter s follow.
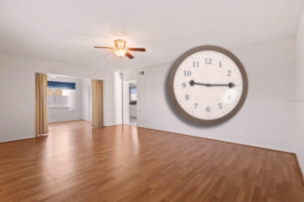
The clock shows 9h15
